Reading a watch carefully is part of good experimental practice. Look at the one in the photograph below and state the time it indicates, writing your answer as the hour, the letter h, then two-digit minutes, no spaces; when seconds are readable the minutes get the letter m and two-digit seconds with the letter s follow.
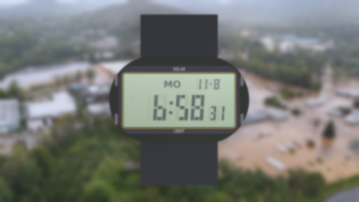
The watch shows 6h58m31s
